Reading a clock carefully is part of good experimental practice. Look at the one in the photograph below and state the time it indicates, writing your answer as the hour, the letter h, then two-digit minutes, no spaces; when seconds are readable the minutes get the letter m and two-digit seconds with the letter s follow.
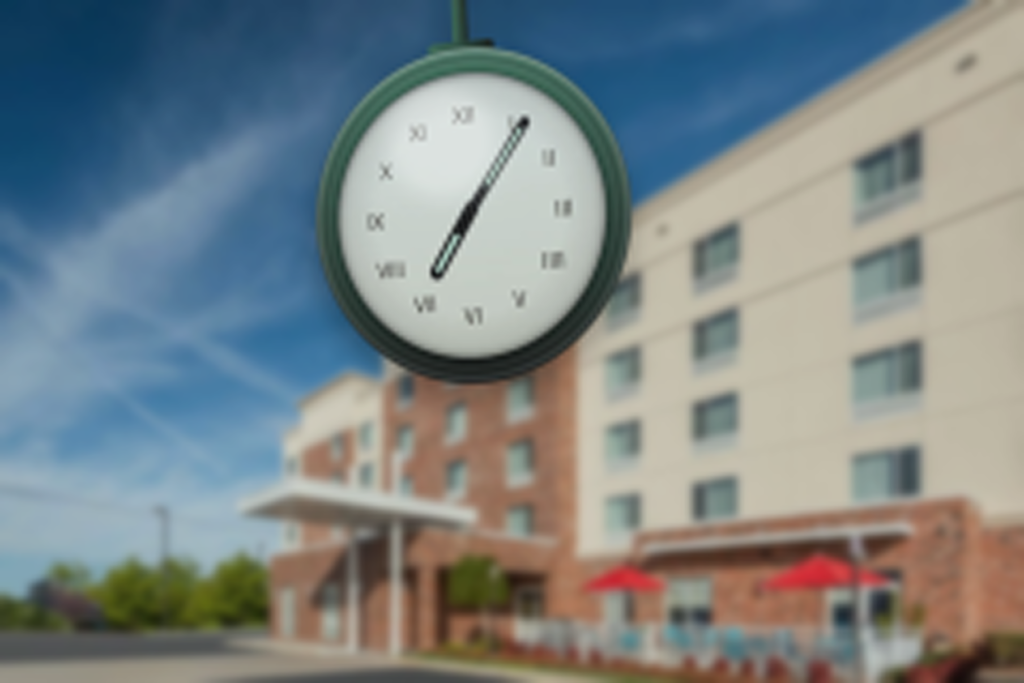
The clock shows 7h06
